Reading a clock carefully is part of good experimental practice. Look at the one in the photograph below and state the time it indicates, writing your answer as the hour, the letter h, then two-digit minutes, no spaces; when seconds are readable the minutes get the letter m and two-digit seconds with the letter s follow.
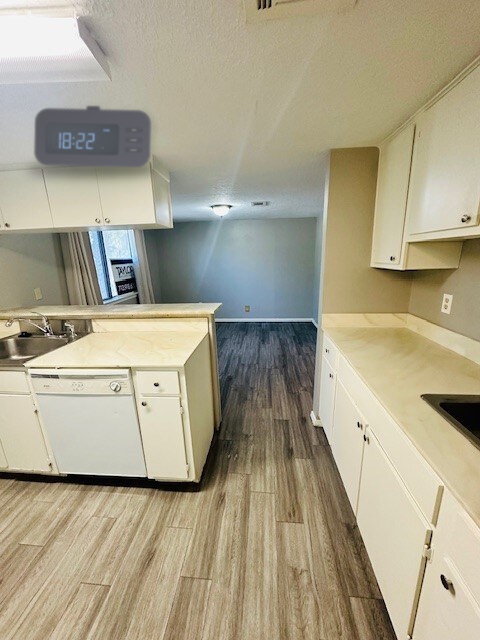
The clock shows 18h22
